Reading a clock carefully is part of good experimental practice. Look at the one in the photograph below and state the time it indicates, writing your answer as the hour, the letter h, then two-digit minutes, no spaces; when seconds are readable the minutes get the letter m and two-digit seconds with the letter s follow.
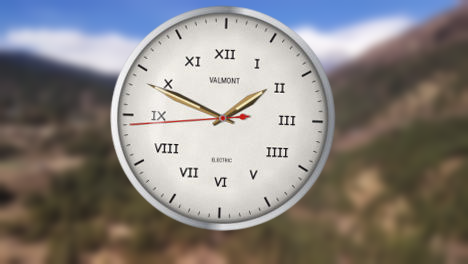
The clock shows 1h48m44s
